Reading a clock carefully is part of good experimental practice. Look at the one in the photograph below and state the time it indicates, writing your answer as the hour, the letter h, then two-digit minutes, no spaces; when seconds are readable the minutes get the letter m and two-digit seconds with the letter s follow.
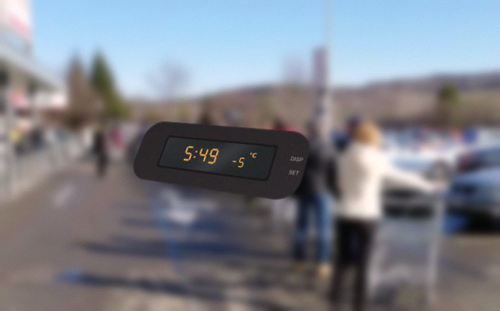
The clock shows 5h49
